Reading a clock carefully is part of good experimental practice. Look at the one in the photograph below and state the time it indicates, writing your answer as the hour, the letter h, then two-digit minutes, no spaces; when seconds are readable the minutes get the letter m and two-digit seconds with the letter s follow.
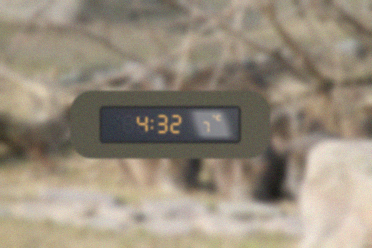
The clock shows 4h32
